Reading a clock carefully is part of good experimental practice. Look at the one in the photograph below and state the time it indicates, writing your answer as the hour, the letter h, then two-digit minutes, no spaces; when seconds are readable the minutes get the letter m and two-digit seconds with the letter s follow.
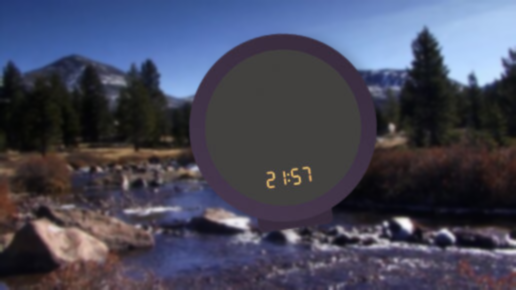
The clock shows 21h57
